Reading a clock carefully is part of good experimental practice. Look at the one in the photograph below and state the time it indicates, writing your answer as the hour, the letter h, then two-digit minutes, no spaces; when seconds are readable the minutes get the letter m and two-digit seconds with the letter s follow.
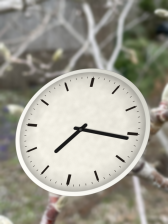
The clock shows 7h16
